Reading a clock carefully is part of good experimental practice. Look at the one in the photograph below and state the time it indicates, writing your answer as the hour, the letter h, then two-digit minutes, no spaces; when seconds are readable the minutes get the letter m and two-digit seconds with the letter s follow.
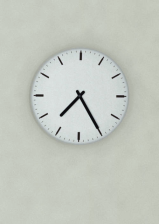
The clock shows 7h25
